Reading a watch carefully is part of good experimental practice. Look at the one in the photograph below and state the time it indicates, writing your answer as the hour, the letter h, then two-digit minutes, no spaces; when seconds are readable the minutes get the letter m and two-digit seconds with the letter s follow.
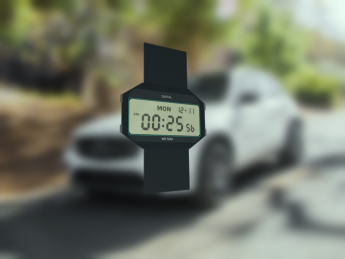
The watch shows 0h25m56s
